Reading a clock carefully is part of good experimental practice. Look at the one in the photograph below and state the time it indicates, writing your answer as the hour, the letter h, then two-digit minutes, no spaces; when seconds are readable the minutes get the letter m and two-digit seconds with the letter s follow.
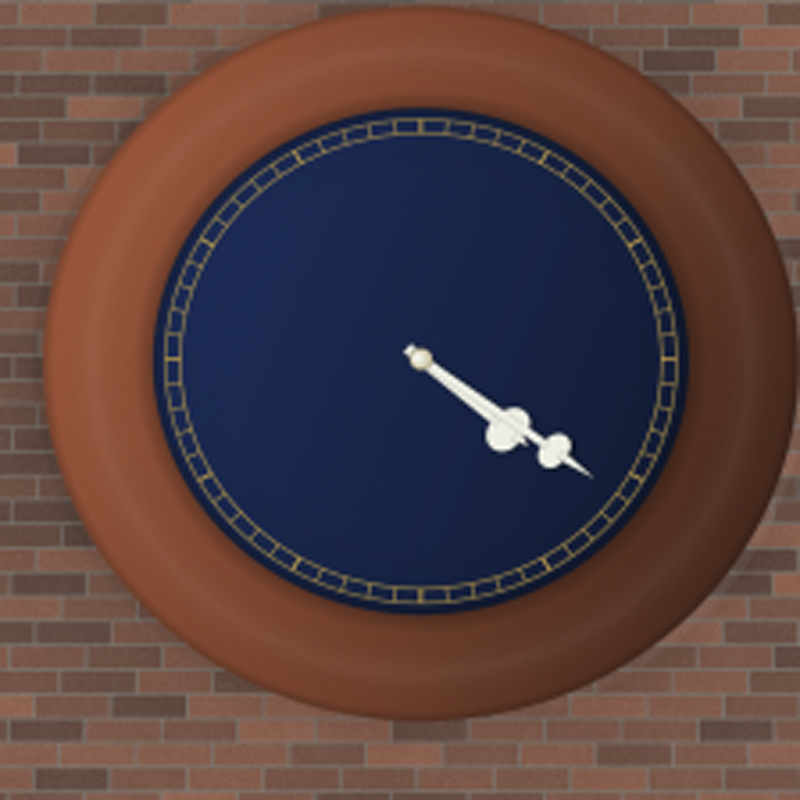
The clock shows 4h21
